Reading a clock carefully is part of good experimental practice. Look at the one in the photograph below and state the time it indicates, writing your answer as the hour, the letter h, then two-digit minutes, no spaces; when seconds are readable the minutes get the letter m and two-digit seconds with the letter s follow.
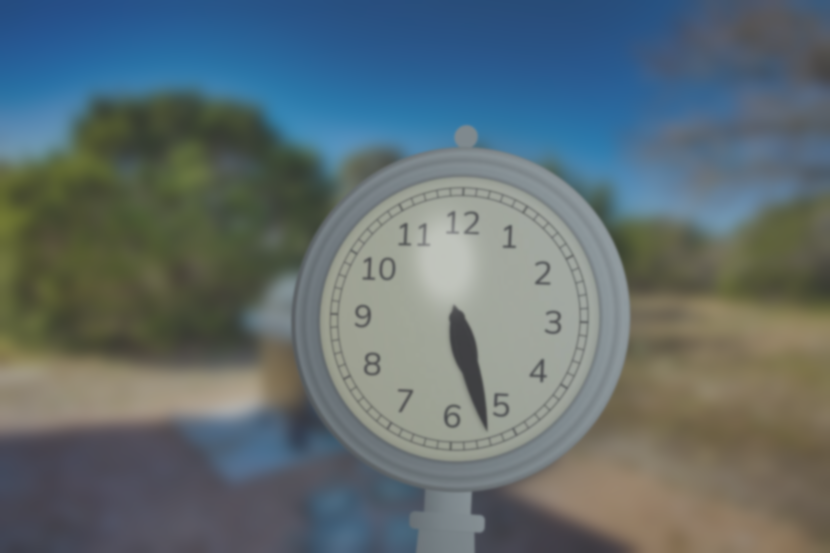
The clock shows 5h27
